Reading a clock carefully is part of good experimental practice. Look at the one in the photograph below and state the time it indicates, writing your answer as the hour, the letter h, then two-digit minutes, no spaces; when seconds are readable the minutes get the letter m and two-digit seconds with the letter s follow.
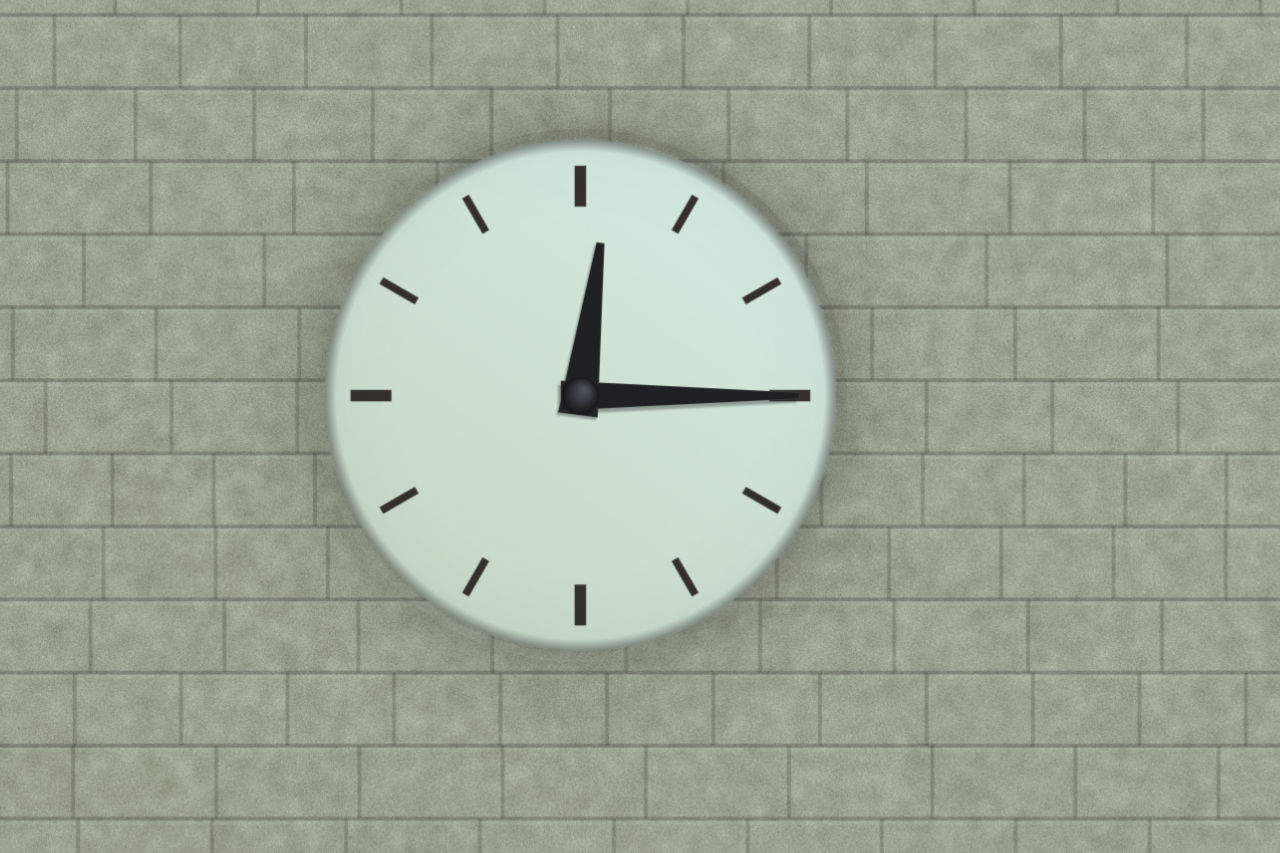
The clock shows 12h15
